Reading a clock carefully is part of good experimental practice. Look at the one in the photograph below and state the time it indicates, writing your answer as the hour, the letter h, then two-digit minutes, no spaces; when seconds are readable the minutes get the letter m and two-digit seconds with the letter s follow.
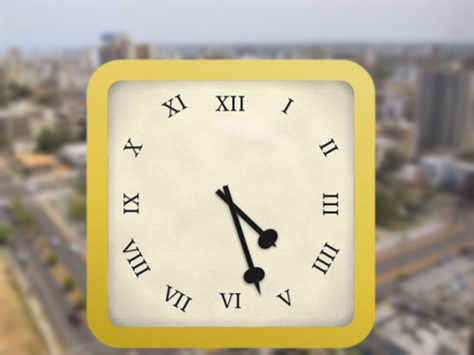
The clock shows 4h27
